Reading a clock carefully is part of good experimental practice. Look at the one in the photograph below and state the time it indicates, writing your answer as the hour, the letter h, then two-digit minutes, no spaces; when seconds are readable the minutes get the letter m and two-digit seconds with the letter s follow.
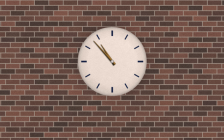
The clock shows 10h53
